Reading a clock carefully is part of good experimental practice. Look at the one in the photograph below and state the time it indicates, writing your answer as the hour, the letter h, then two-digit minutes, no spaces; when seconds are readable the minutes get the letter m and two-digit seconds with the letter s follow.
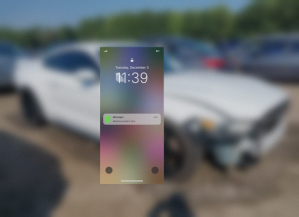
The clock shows 11h39
